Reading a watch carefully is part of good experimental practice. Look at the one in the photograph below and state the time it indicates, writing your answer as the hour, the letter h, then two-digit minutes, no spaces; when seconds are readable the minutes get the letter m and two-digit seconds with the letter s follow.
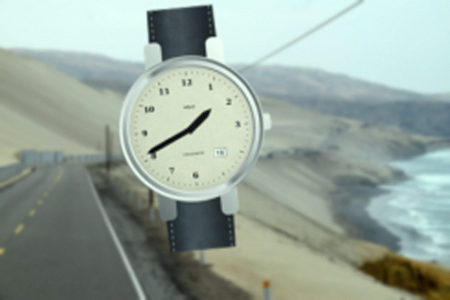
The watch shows 1h41
